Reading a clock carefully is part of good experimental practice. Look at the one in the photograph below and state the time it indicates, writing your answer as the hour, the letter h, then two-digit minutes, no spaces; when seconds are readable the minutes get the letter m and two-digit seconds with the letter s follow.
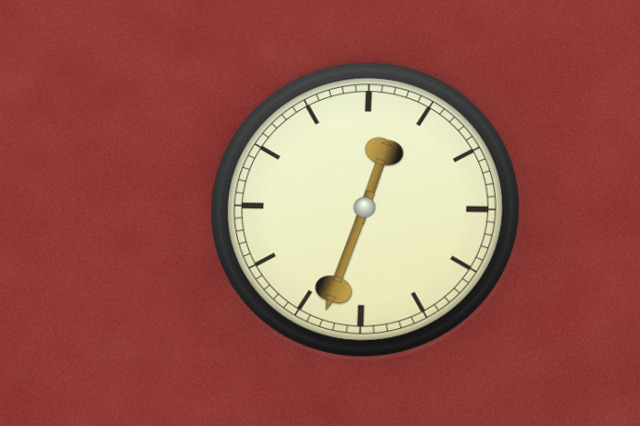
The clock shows 12h33
